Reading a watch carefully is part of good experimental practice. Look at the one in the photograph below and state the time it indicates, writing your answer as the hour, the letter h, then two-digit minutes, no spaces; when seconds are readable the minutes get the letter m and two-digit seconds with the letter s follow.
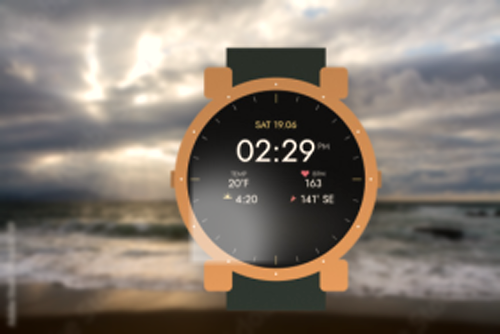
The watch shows 2h29
